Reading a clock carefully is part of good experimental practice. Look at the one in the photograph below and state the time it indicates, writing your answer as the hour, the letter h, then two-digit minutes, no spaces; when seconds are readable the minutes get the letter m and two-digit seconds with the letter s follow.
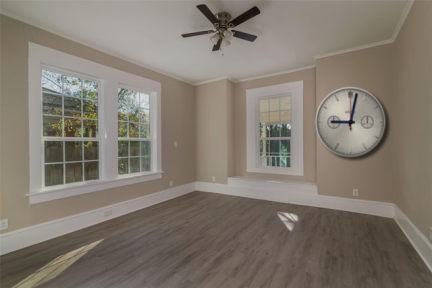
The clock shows 9h02
